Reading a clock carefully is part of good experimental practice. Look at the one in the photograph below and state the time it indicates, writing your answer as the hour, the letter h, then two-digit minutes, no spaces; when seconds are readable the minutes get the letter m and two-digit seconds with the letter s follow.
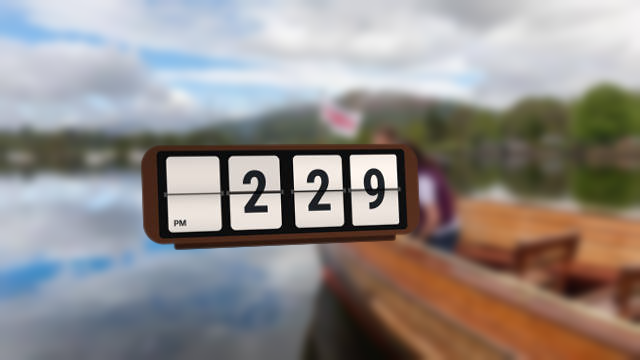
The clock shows 2h29
